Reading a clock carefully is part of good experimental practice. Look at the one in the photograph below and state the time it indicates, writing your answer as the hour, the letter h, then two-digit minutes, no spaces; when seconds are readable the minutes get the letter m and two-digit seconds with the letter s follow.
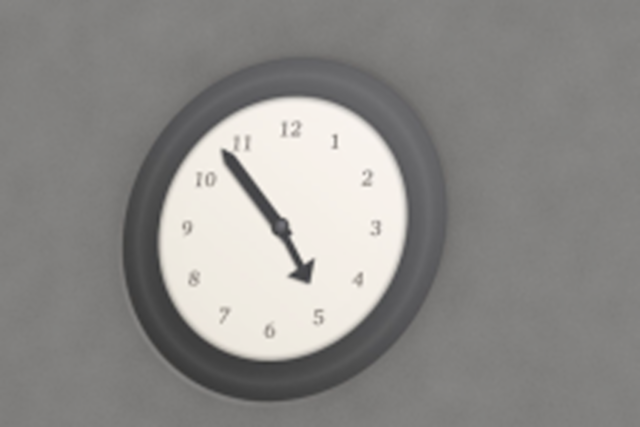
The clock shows 4h53
